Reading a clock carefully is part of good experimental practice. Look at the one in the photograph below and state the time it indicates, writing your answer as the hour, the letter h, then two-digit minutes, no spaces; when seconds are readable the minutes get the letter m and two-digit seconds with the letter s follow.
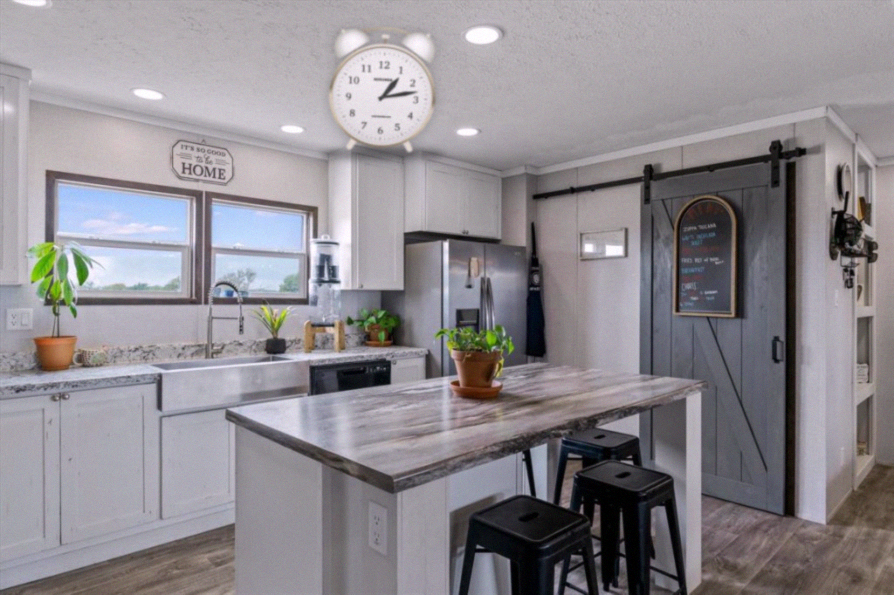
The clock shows 1h13
